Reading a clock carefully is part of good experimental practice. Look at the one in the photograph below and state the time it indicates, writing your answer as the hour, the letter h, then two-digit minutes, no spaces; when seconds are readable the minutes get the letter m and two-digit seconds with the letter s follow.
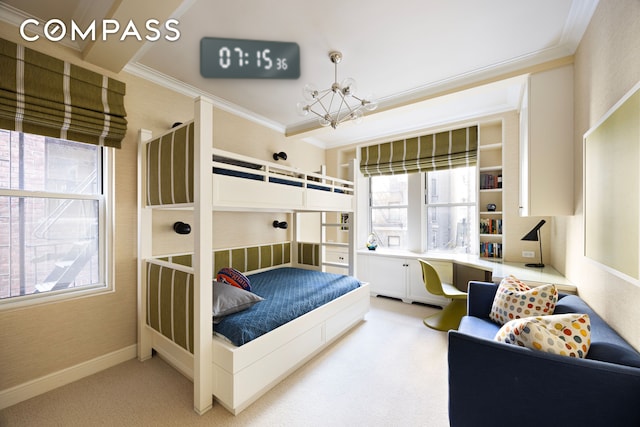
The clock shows 7h15m36s
